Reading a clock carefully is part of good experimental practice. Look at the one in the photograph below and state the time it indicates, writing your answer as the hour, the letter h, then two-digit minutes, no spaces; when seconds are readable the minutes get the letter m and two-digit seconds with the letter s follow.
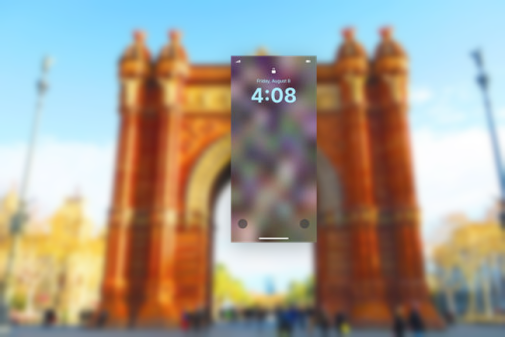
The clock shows 4h08
